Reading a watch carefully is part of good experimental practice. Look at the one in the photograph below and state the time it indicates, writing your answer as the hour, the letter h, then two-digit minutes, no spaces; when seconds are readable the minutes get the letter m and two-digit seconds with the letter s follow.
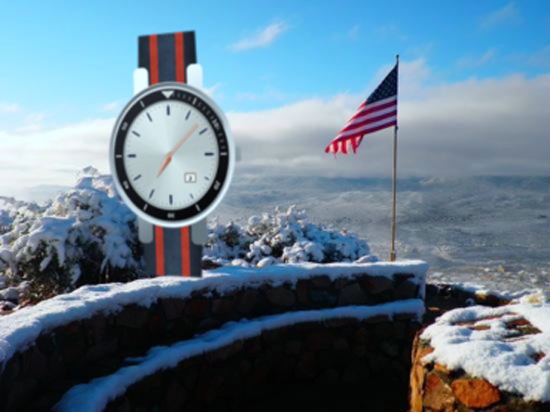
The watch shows 7h08
